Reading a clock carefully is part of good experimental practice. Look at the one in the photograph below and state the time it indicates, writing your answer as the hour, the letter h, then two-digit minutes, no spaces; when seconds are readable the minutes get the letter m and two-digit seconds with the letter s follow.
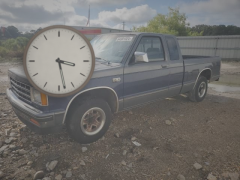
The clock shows 3h28
